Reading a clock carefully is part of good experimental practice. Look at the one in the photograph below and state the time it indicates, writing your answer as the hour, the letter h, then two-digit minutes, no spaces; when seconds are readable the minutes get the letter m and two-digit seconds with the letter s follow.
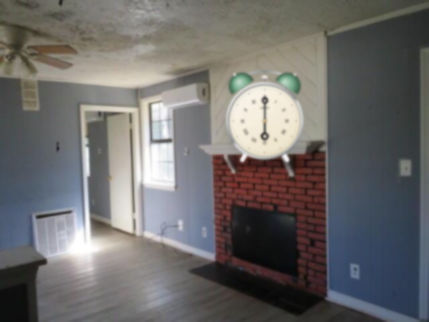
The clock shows 6h00
